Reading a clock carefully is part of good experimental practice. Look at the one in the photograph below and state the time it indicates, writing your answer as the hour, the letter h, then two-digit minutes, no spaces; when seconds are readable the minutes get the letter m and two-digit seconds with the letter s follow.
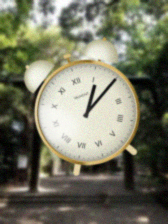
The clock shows 1h10
